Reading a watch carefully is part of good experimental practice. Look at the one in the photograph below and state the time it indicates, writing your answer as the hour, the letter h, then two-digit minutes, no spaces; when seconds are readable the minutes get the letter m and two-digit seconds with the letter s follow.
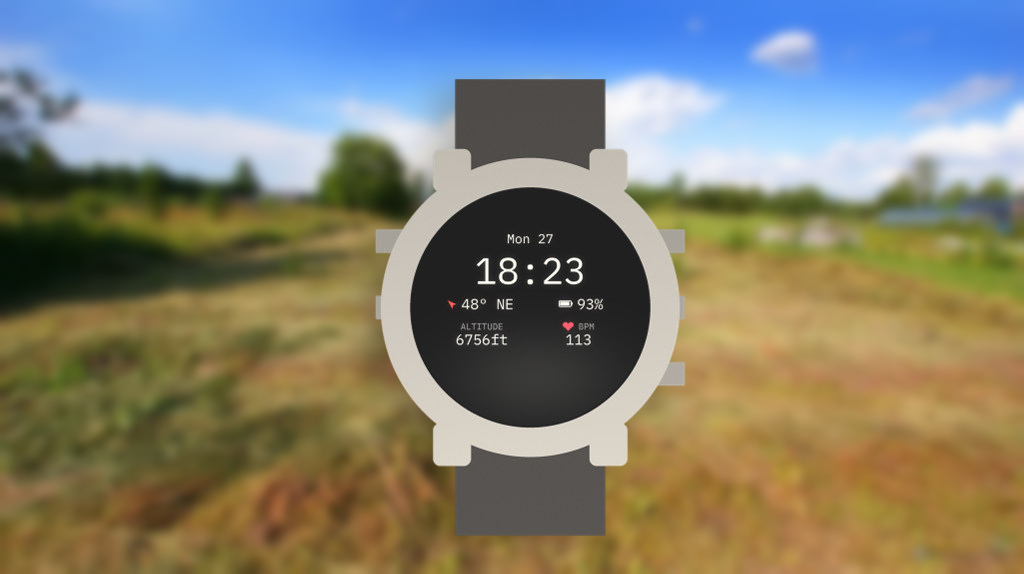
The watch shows 18h23
